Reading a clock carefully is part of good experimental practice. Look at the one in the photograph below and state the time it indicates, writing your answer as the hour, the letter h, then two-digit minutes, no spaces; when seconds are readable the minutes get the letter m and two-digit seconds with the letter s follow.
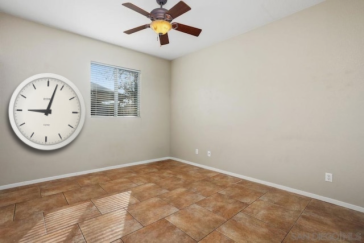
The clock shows 9h03
